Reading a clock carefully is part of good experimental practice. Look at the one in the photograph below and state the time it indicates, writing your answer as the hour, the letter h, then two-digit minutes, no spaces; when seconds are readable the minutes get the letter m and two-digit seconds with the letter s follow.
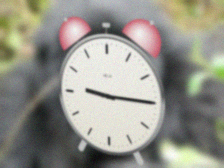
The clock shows 9h15
